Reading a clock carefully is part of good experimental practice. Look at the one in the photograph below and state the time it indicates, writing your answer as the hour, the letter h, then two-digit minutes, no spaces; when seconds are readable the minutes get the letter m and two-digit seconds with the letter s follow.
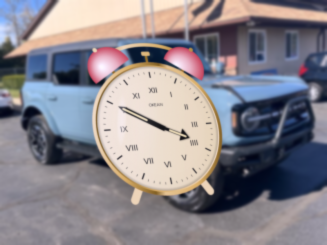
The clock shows 3h50
